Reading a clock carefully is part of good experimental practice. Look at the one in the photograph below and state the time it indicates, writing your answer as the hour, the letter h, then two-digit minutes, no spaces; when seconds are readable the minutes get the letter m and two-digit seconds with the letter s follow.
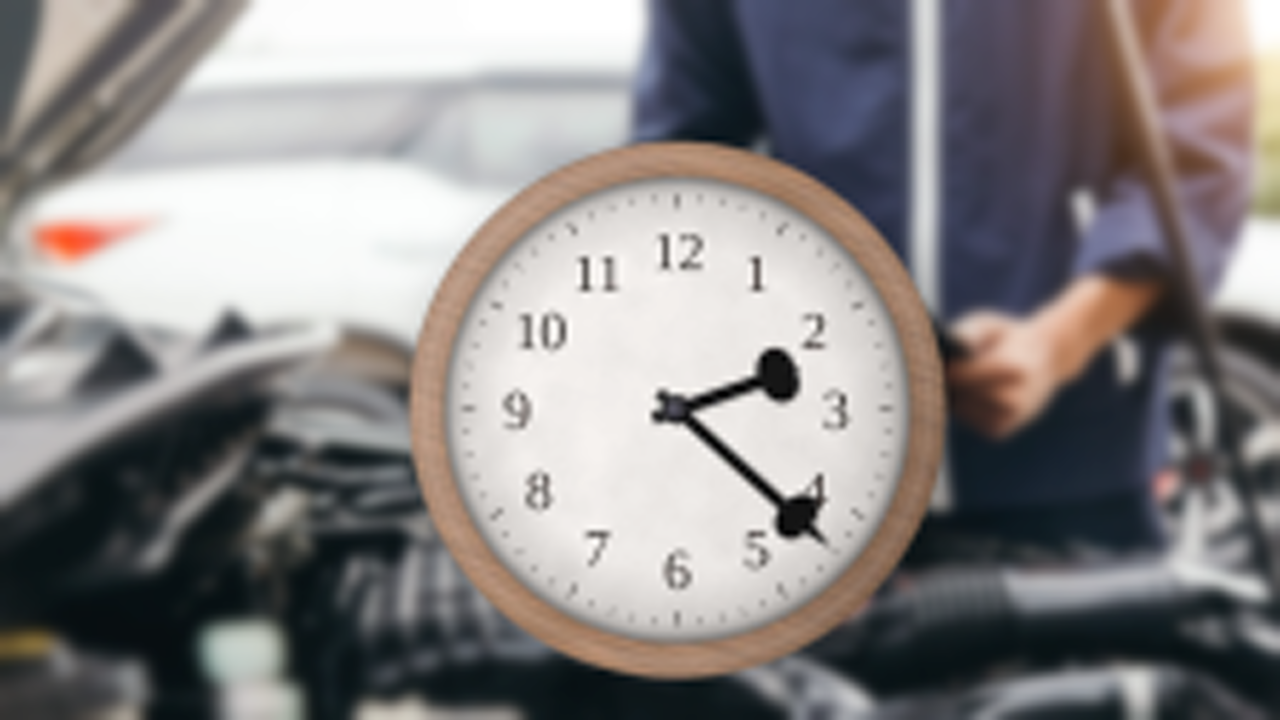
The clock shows 2h22
